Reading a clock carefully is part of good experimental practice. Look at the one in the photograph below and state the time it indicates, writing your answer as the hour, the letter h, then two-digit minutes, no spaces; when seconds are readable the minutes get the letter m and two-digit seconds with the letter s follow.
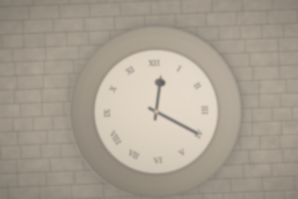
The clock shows 12h20
